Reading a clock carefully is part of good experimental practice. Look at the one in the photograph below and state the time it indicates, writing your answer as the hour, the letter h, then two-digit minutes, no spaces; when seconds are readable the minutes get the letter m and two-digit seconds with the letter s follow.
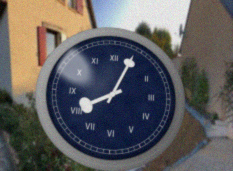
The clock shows 8h04
